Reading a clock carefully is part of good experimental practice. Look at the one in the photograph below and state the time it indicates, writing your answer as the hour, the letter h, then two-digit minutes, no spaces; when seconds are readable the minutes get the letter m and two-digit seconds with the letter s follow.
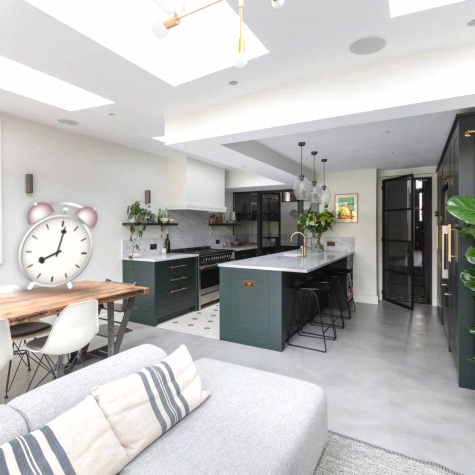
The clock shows 8h01
